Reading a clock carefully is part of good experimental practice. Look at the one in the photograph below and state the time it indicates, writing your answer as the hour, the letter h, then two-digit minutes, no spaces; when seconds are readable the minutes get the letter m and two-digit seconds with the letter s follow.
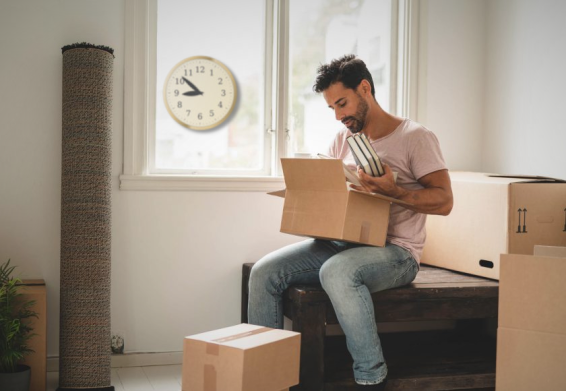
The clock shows 8h52
